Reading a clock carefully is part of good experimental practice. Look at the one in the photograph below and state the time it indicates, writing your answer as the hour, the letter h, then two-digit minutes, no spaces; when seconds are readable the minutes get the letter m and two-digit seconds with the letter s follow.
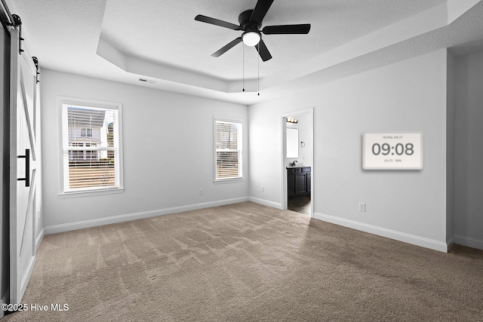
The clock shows 9h08
